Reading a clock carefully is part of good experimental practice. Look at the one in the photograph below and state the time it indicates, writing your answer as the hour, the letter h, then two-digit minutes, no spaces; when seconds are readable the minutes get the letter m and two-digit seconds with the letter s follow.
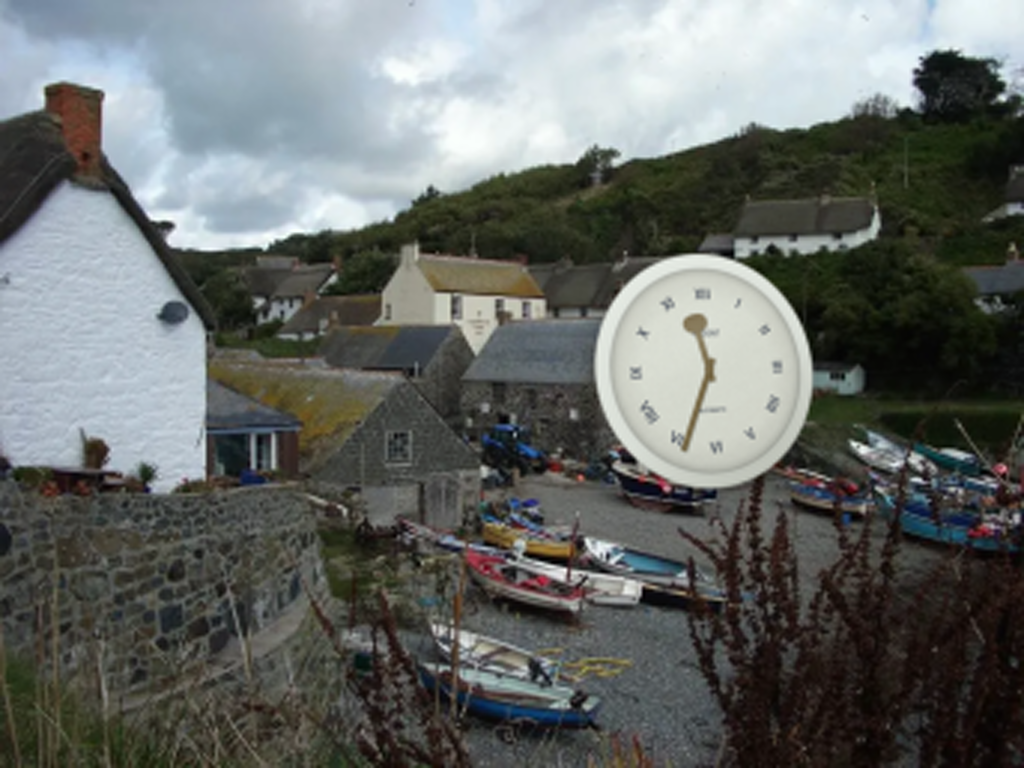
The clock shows 11h34
